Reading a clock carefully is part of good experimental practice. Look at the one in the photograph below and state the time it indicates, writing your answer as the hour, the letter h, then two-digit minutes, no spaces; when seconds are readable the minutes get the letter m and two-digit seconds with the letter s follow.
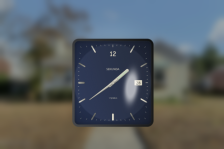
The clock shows 1h39
